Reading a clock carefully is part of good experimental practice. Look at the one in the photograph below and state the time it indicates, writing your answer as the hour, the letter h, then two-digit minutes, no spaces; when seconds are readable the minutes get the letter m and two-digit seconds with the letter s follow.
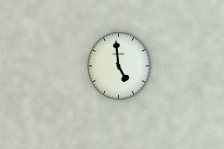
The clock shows 4h59
